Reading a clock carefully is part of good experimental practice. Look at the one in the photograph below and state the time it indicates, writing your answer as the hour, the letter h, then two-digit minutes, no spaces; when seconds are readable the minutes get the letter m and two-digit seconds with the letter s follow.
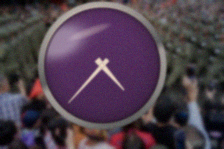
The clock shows 4h37
